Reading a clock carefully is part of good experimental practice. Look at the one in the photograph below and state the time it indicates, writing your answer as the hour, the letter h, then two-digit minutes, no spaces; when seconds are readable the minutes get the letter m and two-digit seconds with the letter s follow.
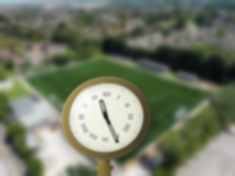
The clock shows 11h26
